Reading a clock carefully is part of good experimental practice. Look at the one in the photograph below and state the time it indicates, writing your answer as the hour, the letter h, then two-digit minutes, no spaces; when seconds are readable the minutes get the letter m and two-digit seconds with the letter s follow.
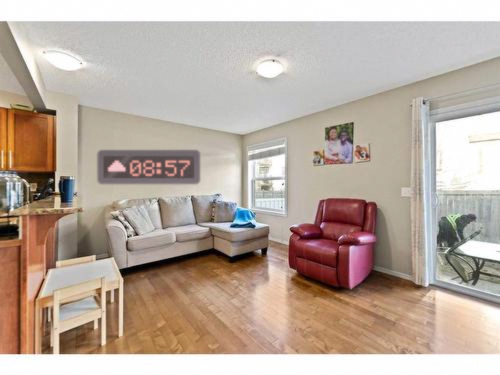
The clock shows 8h57
